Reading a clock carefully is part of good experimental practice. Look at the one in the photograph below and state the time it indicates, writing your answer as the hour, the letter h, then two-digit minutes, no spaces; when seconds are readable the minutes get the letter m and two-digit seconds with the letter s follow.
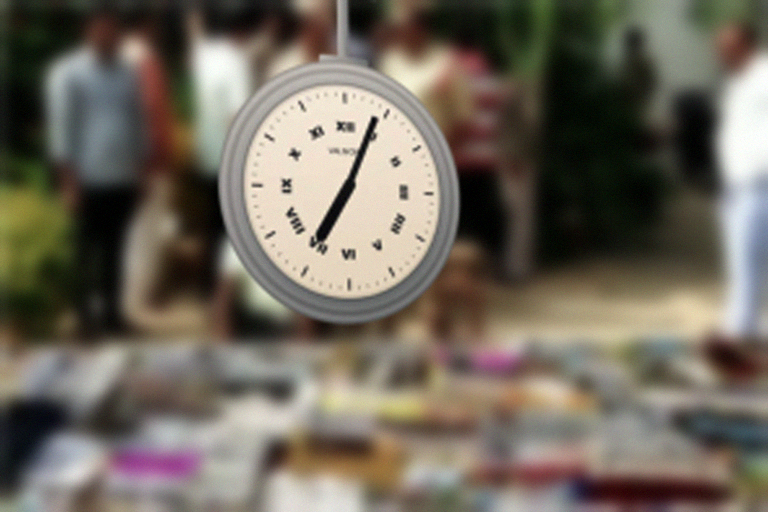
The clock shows 7h04
